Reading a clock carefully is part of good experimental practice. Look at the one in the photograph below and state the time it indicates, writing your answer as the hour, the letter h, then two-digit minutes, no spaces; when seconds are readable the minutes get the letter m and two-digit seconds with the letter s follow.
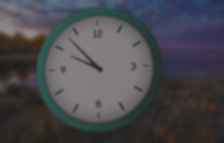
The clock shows 9h53
